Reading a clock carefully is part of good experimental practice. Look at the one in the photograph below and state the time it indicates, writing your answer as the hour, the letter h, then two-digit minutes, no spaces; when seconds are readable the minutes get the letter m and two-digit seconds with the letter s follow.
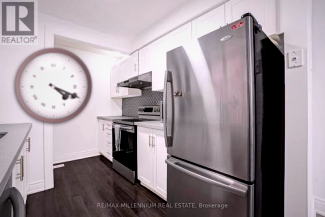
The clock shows 4h19
